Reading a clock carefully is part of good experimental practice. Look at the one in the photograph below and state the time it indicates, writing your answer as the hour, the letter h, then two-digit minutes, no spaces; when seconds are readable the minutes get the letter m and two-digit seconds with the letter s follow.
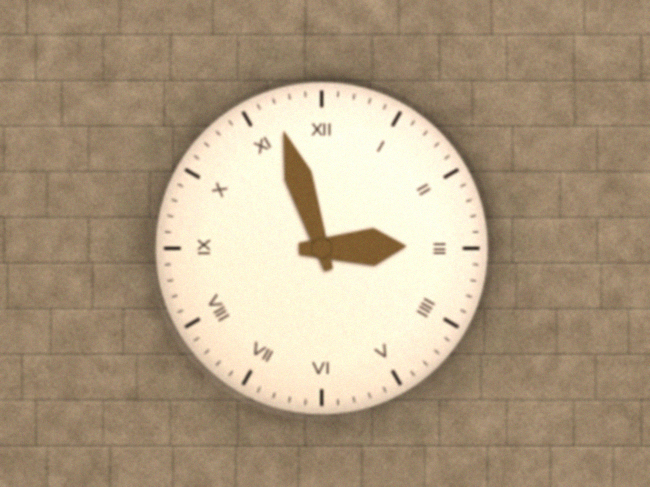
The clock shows 2h57
